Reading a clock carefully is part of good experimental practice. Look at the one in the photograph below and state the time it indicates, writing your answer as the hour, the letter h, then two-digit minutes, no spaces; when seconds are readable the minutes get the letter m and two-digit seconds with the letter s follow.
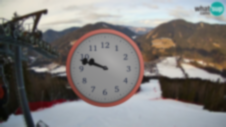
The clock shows 9h48
